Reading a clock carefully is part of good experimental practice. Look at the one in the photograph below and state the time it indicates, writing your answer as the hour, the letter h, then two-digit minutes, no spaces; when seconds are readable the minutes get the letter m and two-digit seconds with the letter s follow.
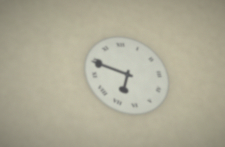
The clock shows 6h49
